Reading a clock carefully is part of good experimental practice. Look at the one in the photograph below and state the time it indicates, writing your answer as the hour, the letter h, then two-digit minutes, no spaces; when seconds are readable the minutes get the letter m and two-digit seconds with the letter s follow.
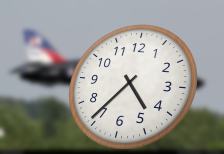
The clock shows 4h36
